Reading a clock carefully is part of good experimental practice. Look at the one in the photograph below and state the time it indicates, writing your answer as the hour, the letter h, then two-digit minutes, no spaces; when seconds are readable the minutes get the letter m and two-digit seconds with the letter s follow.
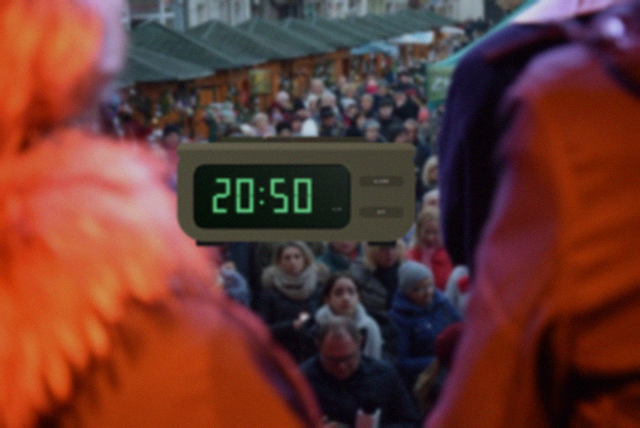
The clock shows 20h50
